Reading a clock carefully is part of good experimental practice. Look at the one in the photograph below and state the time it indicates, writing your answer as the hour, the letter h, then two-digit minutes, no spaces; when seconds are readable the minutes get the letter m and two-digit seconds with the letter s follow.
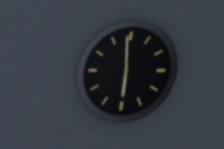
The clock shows 5h59
